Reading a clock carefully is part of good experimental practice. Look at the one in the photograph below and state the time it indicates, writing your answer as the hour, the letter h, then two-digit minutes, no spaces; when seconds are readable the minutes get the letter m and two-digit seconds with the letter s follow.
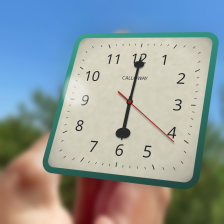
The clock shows 6h00m21s
